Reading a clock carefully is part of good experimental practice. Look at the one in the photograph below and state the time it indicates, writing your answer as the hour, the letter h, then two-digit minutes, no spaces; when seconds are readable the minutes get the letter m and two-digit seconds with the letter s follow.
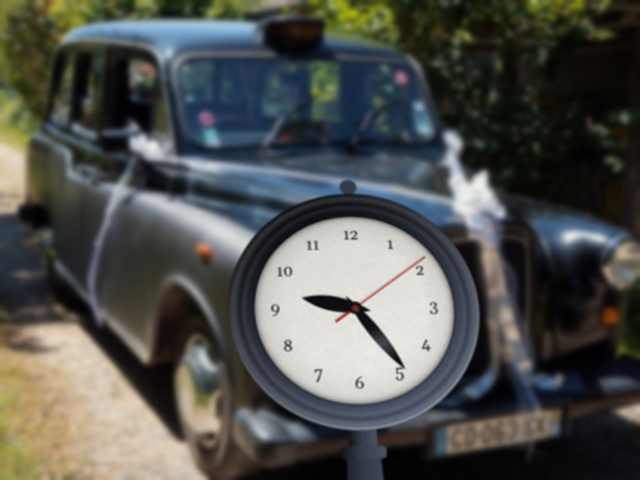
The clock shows 9h24m09s
